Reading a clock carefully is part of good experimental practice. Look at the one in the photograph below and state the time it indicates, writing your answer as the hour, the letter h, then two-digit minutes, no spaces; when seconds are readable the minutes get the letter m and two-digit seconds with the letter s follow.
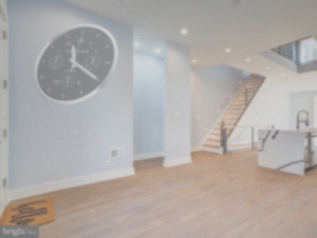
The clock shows 11h20
